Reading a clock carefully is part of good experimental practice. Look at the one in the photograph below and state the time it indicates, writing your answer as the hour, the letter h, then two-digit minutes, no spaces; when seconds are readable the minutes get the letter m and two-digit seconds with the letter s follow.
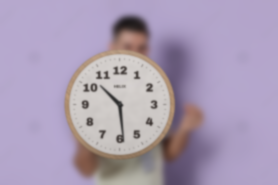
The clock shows 10h29
